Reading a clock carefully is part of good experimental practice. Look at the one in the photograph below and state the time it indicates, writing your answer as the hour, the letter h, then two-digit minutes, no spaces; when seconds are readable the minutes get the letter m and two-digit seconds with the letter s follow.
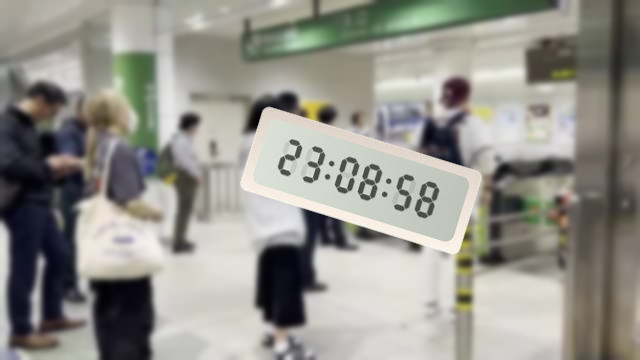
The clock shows 23h08m58s
